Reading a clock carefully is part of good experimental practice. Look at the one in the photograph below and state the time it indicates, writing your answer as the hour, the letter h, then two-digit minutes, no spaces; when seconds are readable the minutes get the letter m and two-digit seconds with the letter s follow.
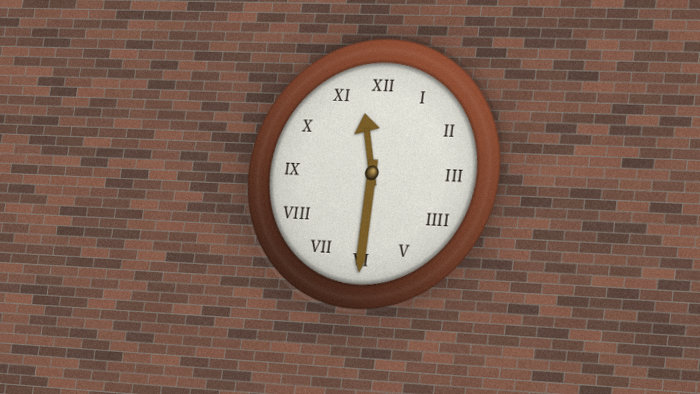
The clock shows 11h30
